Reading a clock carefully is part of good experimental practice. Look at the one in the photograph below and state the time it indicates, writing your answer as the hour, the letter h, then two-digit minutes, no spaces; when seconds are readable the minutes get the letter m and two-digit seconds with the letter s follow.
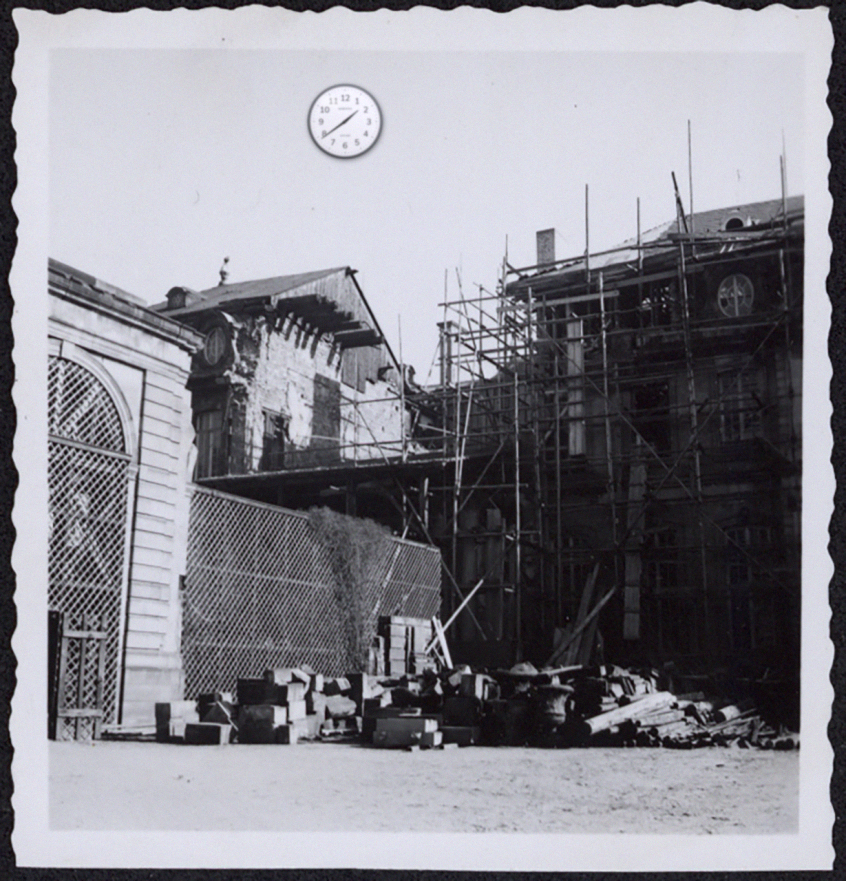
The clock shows 1h39
